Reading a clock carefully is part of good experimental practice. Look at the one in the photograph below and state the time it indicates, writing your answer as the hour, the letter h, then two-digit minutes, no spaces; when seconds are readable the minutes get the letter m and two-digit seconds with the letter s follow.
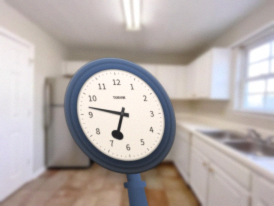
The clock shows 6h47
